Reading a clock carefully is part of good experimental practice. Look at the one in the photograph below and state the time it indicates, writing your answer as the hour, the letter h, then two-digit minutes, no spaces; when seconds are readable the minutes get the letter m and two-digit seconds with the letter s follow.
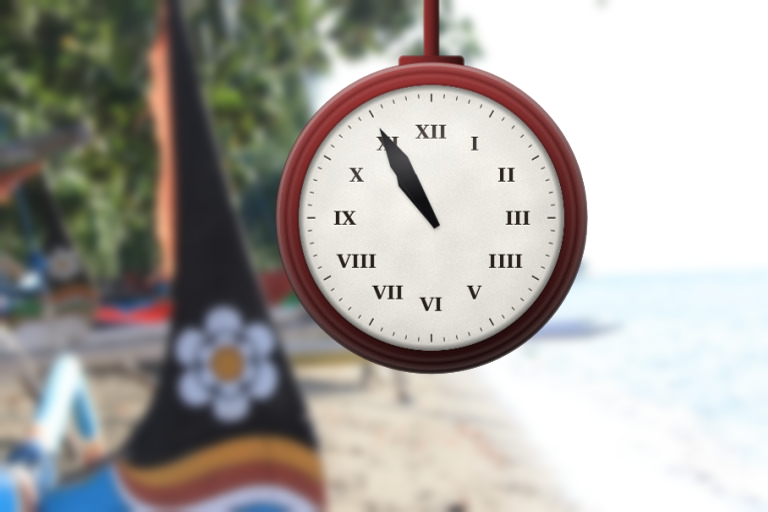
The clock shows 10h55
